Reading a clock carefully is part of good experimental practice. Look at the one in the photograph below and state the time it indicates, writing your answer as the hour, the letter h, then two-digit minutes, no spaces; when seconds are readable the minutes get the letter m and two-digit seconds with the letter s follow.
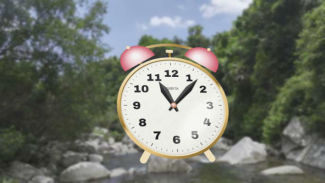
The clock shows 11h07
